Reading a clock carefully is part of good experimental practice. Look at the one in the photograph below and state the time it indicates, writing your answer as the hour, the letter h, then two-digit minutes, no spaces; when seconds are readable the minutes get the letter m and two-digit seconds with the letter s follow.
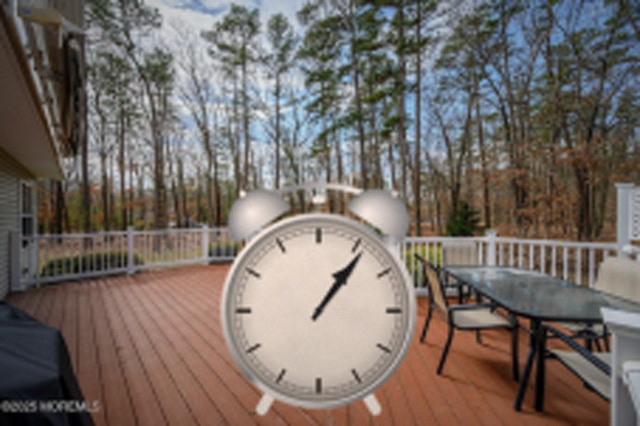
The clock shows 1h06
